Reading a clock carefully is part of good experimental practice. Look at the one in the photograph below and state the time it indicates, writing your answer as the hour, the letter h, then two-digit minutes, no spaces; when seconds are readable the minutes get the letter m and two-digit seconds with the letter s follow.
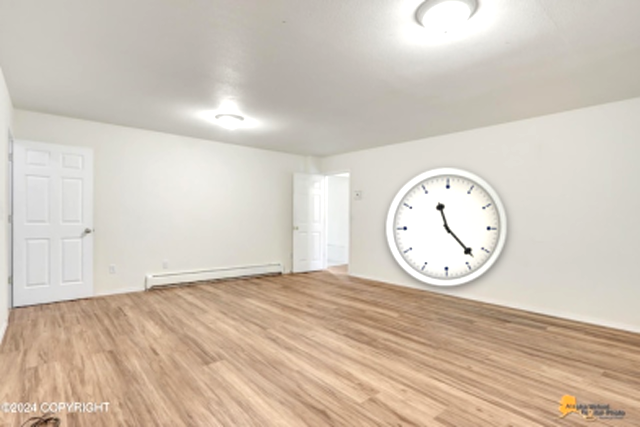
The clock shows 11h23
